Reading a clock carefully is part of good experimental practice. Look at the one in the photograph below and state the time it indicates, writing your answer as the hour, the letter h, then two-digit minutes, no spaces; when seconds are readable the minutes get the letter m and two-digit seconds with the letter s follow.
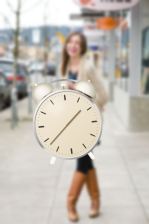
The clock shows 1h38
